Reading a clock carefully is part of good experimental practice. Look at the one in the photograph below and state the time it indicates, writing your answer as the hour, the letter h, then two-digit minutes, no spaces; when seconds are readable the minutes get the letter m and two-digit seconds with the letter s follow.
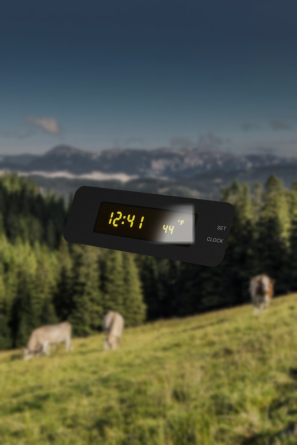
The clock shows 12h41
